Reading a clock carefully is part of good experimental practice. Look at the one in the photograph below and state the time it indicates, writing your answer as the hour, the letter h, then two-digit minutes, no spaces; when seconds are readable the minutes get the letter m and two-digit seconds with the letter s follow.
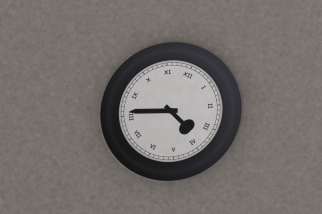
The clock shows 3h41
